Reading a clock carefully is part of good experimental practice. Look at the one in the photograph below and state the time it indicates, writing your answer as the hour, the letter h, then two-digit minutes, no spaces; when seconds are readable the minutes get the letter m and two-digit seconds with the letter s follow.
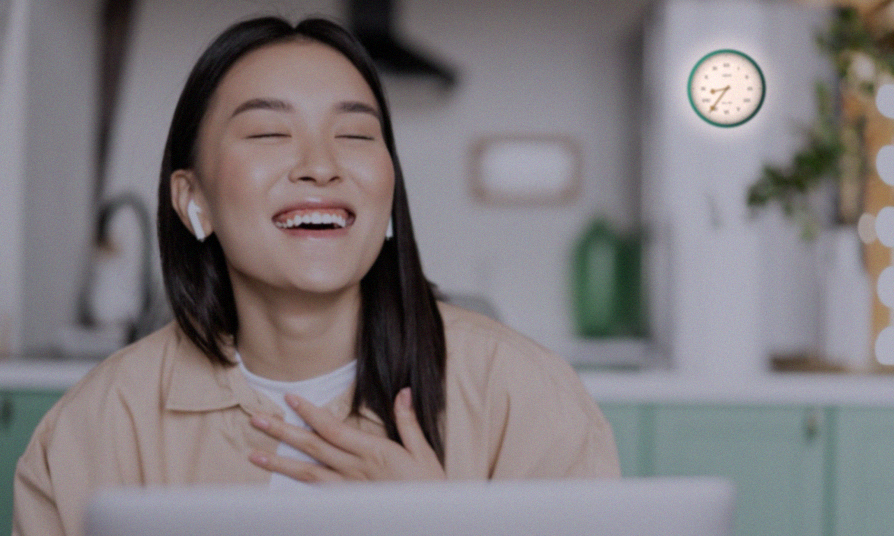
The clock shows 8h36
